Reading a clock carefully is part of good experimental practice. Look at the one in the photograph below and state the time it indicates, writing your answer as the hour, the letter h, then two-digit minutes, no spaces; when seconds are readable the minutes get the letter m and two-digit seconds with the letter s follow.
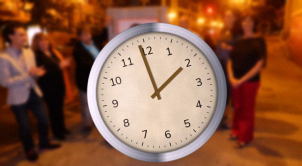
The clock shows 1h59
